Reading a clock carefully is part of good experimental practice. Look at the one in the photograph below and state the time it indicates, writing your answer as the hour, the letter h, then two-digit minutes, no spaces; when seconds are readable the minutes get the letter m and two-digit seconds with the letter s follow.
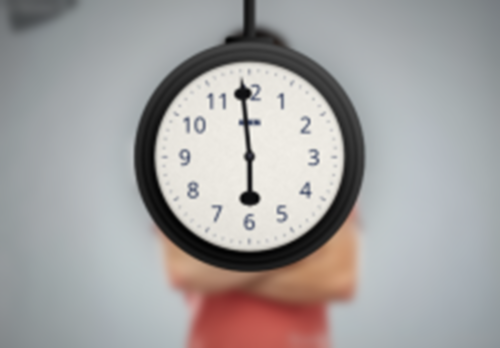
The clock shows 5h59
